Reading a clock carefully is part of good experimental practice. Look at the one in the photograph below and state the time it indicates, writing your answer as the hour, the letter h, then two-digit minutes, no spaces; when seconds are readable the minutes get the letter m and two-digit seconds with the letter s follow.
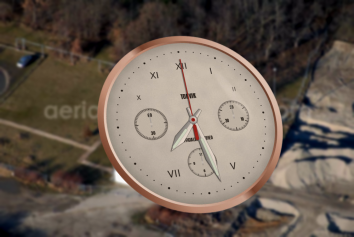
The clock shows 7h28
